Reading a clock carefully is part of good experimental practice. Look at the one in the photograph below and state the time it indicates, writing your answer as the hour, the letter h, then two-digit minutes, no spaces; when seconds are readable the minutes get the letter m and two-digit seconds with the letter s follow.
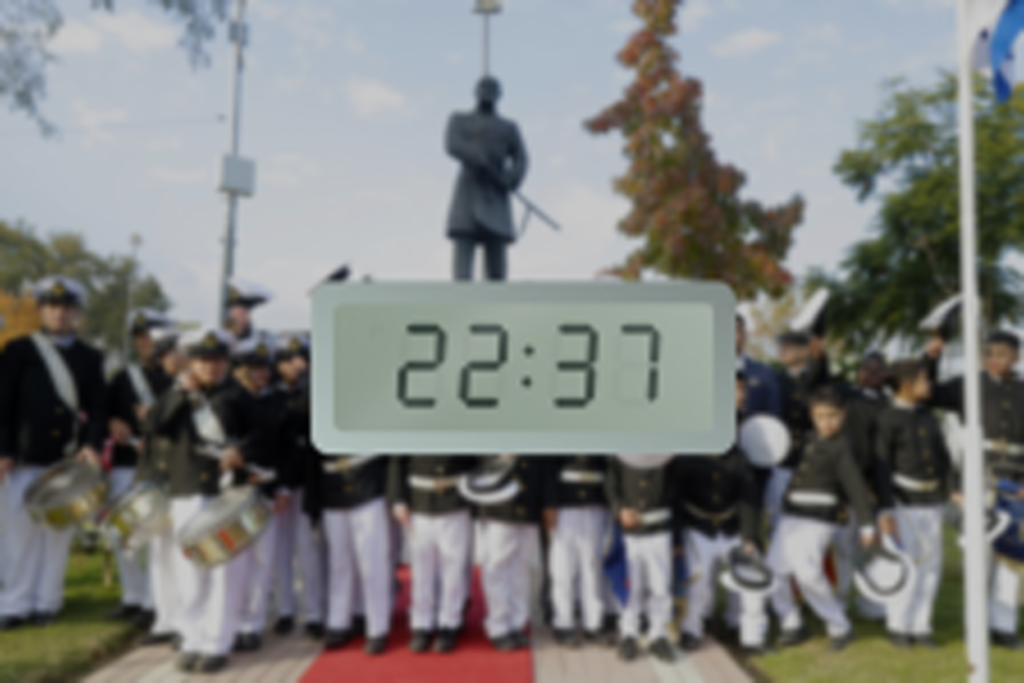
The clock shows 22h37
